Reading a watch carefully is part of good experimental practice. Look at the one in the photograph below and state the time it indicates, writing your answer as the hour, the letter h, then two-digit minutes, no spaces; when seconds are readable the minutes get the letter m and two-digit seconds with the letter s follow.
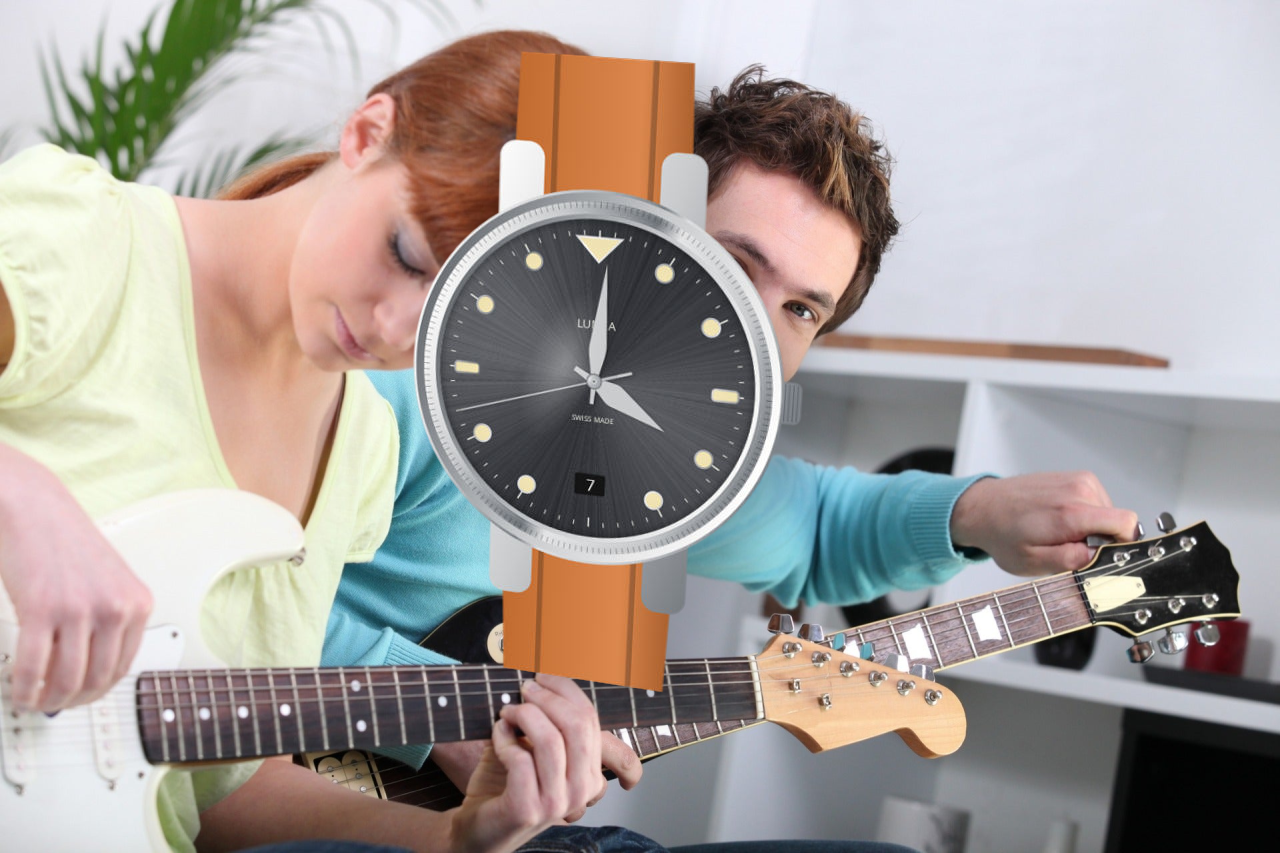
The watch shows 4h00m42s
